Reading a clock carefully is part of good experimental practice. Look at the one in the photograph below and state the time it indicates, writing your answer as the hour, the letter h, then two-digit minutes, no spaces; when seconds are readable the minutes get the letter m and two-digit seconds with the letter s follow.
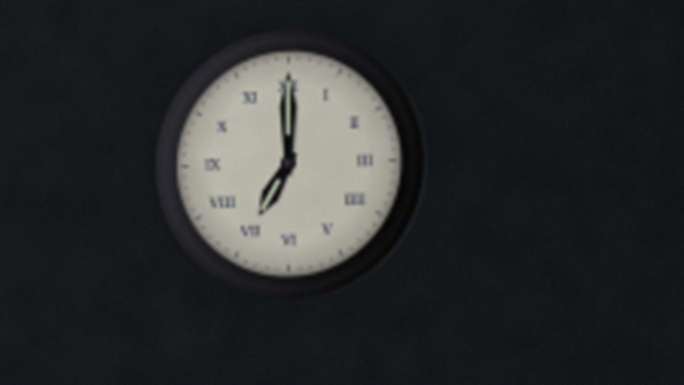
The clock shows 7h00
